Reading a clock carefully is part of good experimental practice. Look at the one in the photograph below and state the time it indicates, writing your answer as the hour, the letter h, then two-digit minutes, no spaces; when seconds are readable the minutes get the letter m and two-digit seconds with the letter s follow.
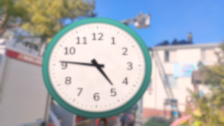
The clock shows 4h46
